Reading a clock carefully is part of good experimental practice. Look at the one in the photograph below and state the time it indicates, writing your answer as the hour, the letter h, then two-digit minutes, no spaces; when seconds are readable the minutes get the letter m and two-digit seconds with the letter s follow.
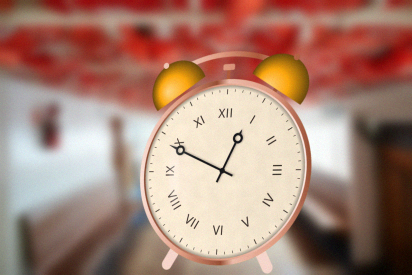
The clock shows 12h49
